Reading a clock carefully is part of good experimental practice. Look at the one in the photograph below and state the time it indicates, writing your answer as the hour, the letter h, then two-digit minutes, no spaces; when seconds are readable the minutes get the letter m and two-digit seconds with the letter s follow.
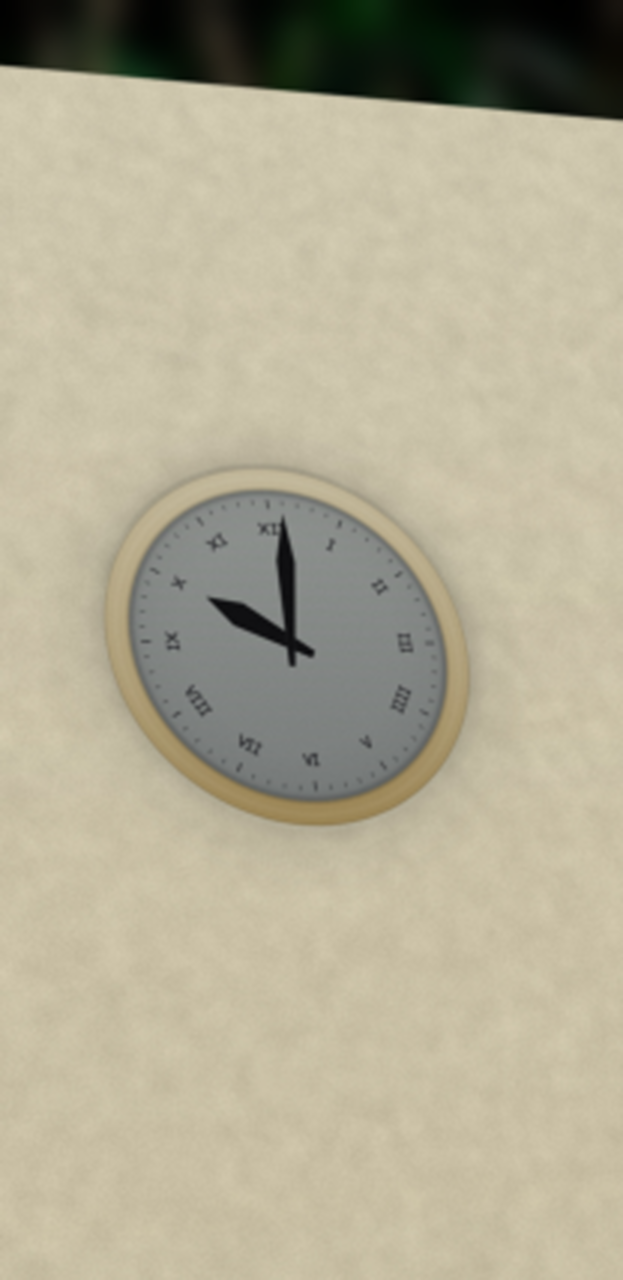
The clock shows 10h01
